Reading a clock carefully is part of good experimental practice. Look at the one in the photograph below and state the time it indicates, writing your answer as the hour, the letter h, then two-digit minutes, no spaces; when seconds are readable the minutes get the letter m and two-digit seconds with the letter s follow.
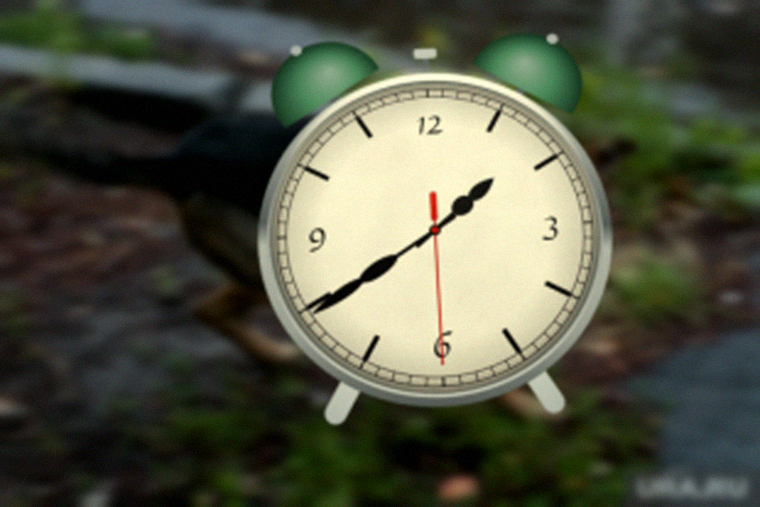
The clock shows 1h39m30s
